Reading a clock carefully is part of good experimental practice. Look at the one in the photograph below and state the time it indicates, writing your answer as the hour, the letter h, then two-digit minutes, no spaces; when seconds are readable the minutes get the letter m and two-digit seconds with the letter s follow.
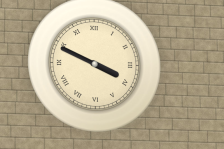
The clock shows 3h49
